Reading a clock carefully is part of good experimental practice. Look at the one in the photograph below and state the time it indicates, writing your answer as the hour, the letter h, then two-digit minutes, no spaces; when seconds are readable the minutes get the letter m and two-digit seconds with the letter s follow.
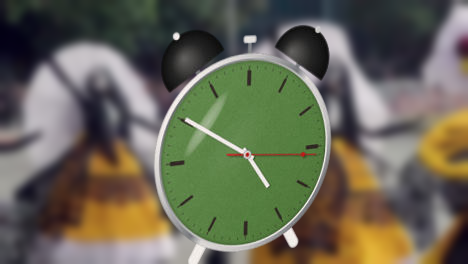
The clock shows 4h50m16s
